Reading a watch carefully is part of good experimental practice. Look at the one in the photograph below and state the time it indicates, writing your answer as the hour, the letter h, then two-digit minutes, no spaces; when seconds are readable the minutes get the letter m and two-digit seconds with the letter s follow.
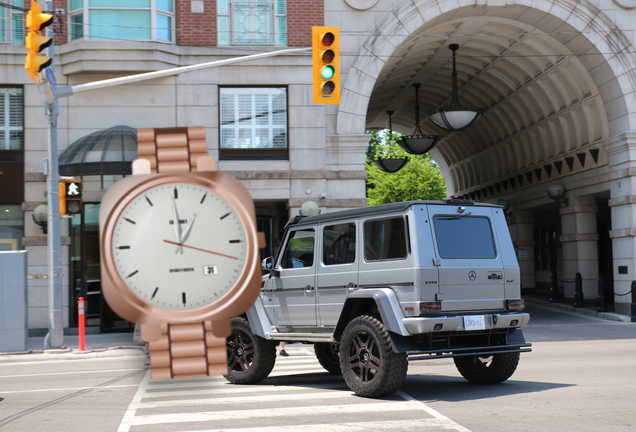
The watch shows 12h59m18s
